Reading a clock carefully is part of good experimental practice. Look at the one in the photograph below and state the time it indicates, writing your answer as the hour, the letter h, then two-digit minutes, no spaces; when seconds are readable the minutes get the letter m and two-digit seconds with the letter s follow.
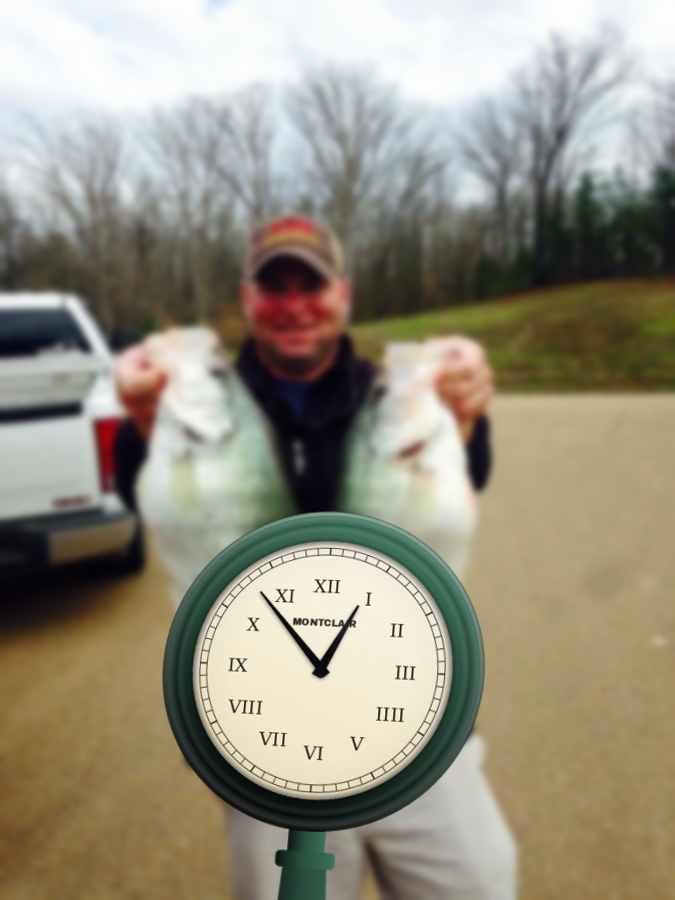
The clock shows 12h53
